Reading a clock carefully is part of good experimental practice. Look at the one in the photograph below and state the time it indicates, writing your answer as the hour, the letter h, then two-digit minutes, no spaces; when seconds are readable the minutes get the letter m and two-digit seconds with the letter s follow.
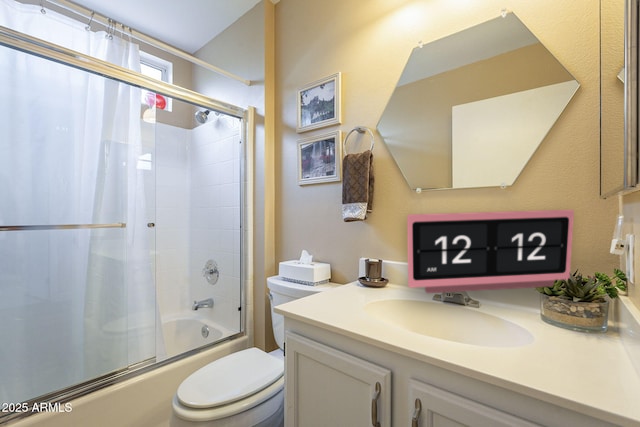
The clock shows 12h12
